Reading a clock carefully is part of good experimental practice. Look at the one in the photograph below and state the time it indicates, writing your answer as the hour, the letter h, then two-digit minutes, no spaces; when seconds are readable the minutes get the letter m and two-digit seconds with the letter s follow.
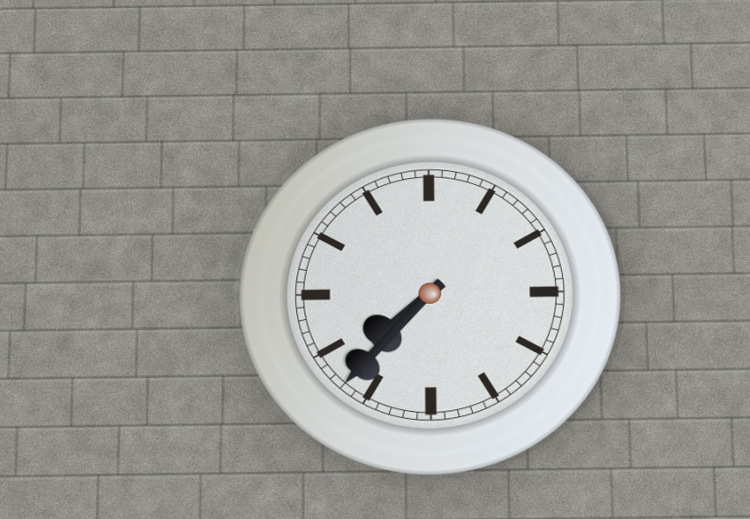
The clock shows 7h37
